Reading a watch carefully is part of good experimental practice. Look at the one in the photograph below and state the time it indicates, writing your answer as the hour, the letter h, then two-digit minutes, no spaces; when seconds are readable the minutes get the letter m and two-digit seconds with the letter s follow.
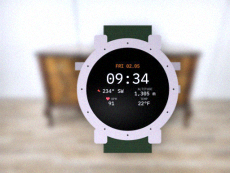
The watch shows 9h34
